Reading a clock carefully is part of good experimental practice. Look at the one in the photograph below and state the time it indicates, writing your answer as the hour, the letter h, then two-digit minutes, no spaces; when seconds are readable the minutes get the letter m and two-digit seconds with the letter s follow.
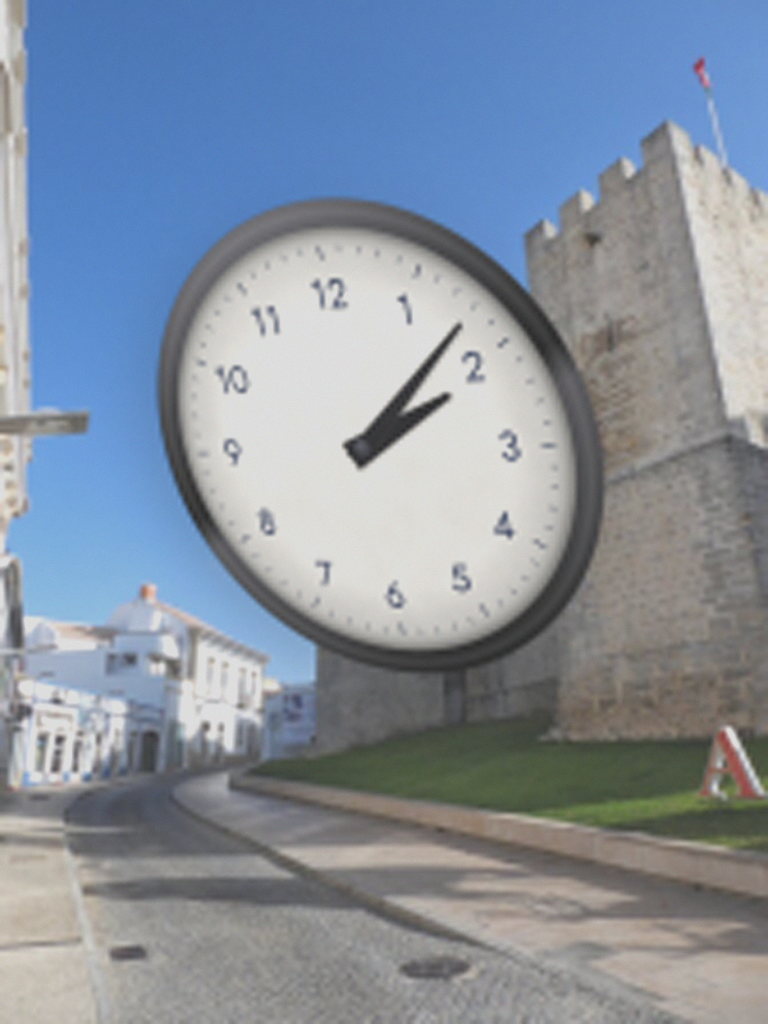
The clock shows 2h08
